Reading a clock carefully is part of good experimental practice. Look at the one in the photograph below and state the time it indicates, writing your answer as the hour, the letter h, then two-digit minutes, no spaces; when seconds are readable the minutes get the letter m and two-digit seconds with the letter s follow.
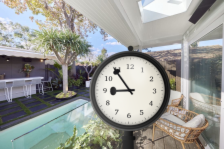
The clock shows 8h54
